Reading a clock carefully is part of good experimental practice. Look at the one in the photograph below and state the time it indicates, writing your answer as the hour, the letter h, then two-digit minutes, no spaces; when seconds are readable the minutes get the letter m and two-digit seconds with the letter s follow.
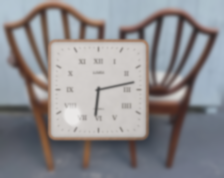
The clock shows 6h13
